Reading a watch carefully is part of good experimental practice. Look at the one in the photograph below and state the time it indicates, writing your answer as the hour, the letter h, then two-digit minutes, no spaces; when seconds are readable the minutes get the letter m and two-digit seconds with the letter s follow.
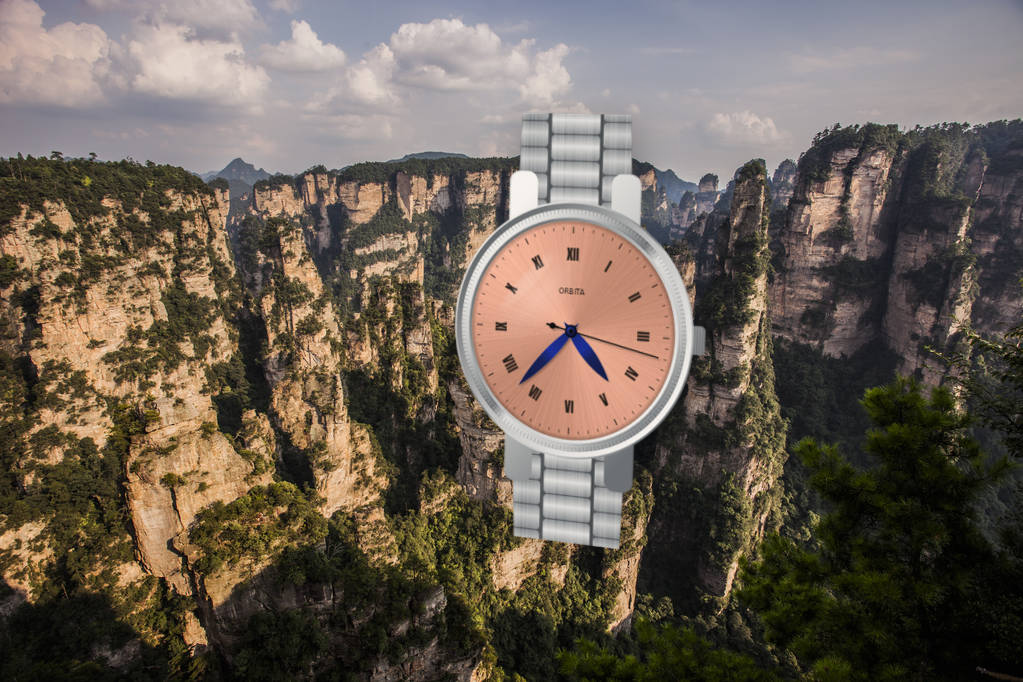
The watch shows 4h37m17s
